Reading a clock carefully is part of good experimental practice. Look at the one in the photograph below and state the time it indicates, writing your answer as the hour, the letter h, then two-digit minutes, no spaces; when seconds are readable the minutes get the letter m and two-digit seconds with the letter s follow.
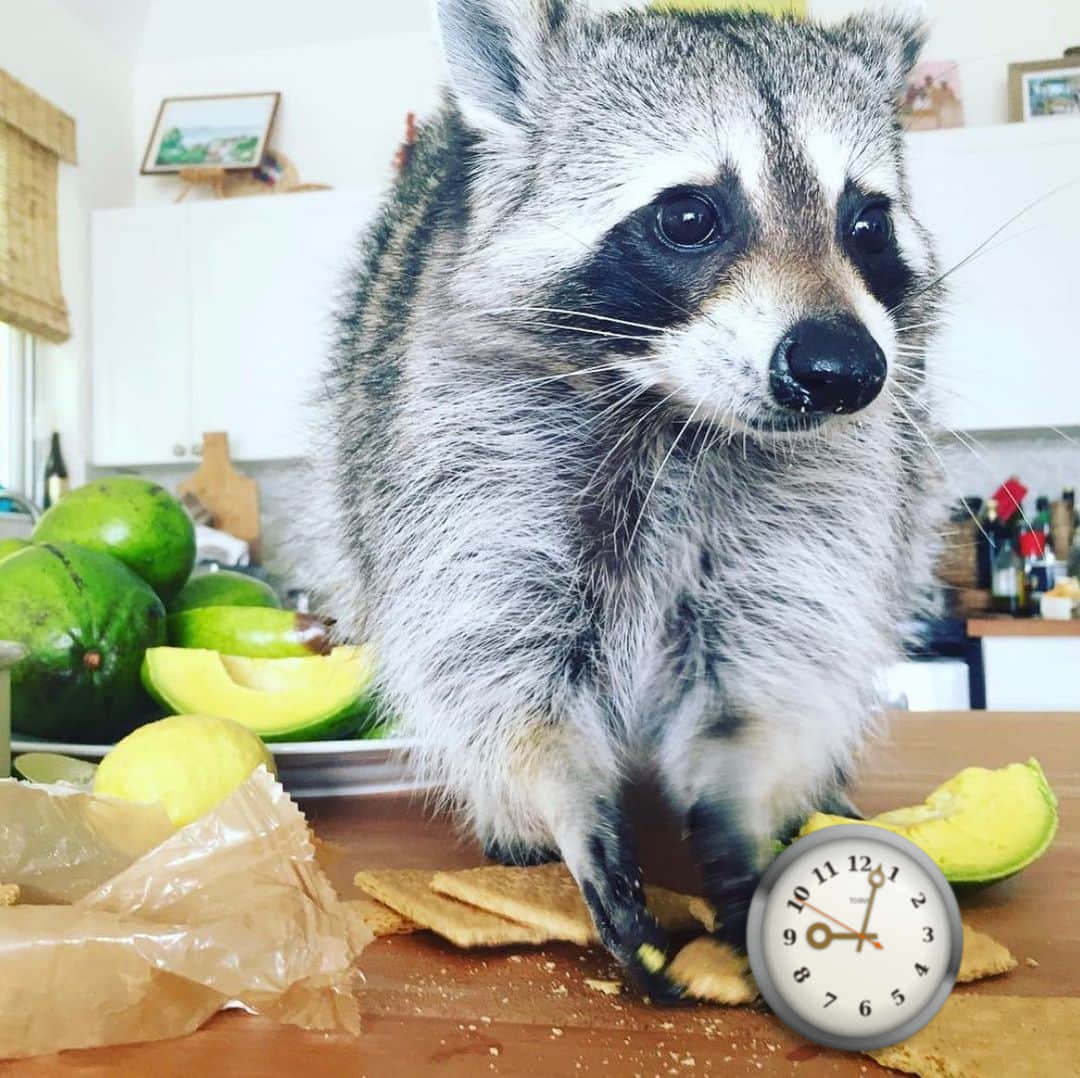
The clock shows 9h02m50s
